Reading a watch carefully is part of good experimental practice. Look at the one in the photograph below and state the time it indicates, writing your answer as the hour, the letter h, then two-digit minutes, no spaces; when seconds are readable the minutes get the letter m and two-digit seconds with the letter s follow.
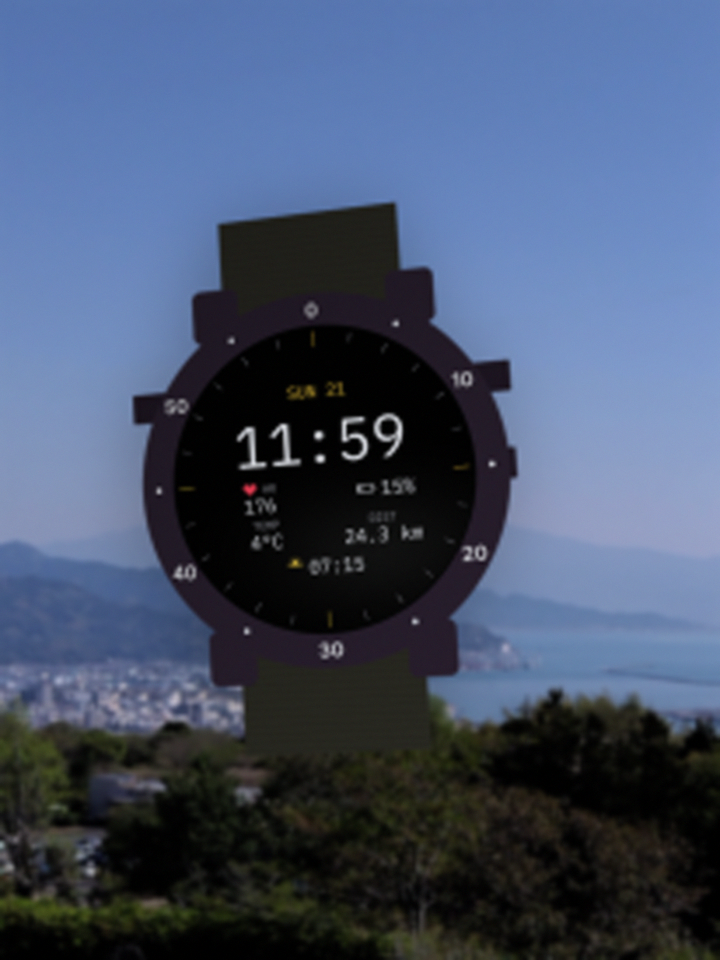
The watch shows 11h59
